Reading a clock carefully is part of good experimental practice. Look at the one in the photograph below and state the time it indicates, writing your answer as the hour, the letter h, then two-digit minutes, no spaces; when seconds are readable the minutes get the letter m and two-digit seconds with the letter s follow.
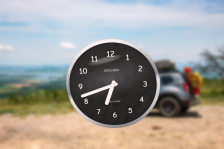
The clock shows 6h42
